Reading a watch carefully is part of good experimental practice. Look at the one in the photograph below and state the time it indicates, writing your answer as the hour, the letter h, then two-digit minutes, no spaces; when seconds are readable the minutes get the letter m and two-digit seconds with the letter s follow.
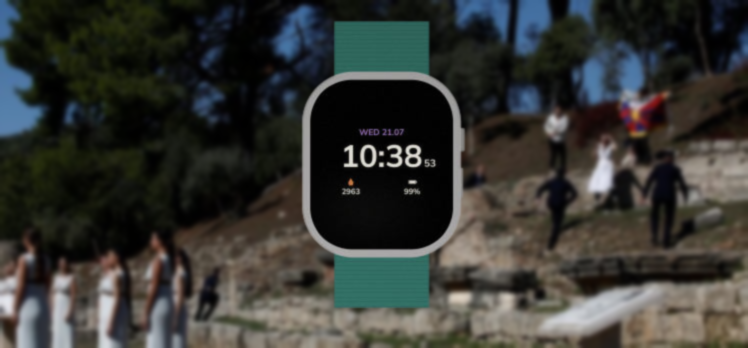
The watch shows 10h38m53s
